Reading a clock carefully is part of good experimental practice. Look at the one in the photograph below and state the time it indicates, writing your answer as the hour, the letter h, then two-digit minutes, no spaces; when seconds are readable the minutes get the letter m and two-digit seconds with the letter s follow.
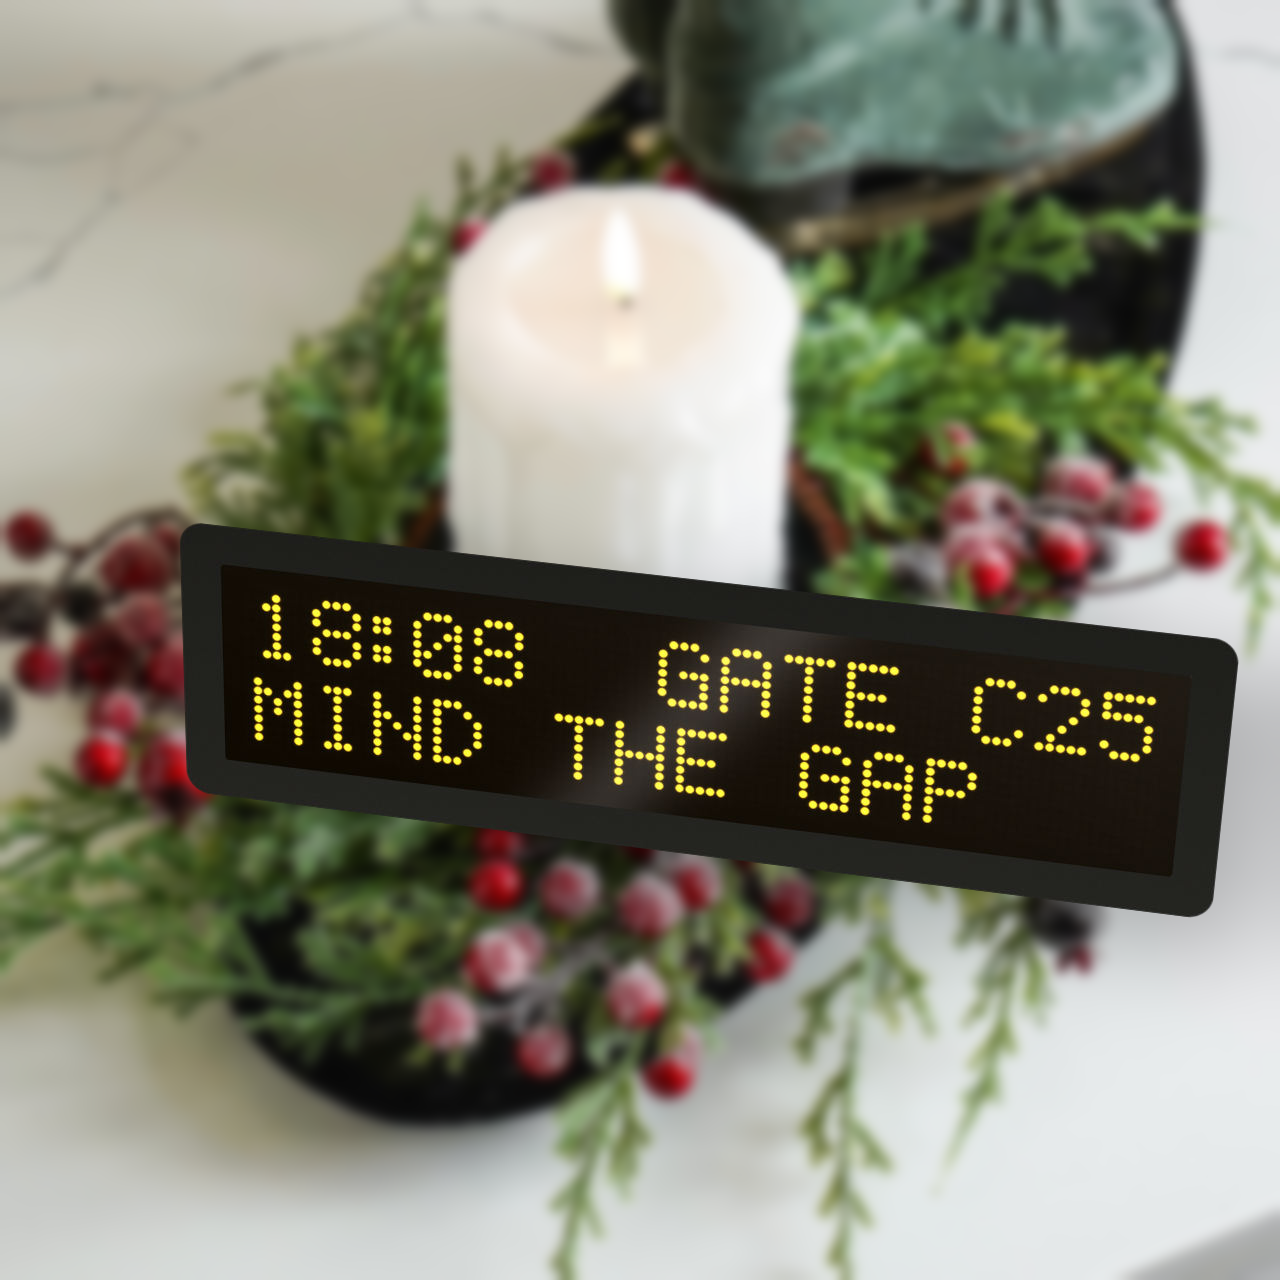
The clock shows 18h08
